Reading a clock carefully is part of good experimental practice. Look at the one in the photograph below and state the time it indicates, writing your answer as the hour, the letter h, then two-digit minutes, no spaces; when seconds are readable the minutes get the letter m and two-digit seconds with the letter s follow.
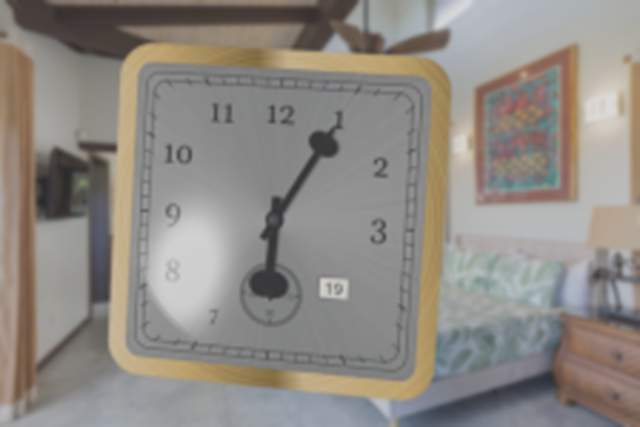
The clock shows 6h05
